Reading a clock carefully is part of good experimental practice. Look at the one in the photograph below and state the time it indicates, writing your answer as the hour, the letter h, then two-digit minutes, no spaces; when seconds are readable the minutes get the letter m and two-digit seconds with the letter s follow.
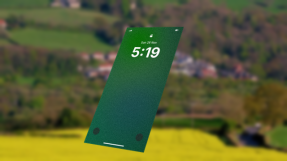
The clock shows 5h19
